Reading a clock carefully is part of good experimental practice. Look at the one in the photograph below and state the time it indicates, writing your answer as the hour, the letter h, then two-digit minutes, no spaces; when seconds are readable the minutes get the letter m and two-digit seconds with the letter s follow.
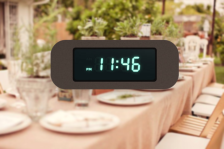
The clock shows 11h46
